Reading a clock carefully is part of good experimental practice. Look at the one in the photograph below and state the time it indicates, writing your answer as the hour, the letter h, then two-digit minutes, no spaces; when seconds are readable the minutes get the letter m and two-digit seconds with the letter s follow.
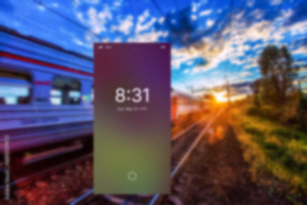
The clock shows 8h31
